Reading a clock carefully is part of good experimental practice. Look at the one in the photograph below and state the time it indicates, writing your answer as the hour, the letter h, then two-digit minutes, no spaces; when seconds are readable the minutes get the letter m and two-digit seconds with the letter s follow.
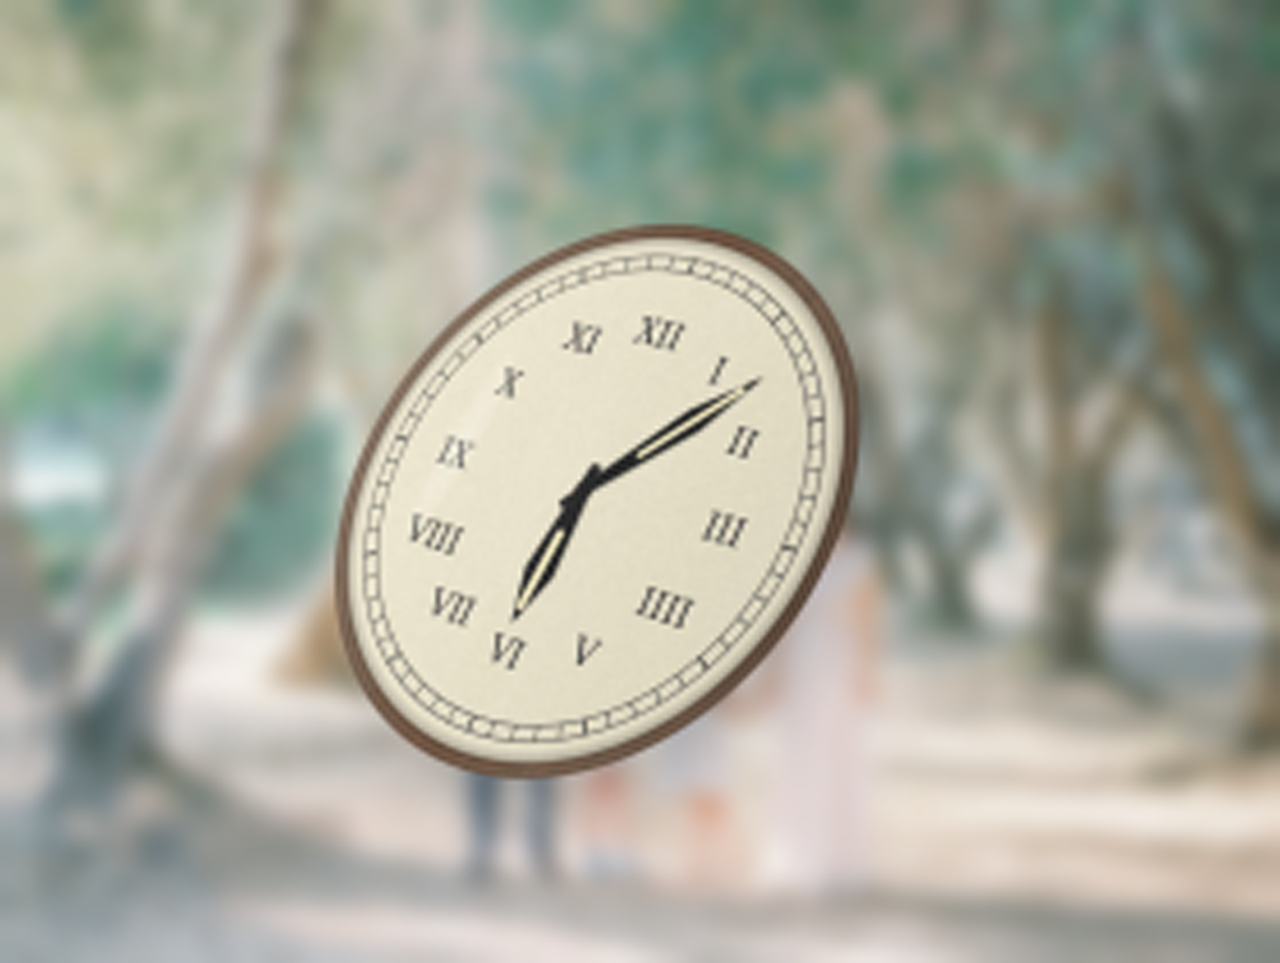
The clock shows 6h07
